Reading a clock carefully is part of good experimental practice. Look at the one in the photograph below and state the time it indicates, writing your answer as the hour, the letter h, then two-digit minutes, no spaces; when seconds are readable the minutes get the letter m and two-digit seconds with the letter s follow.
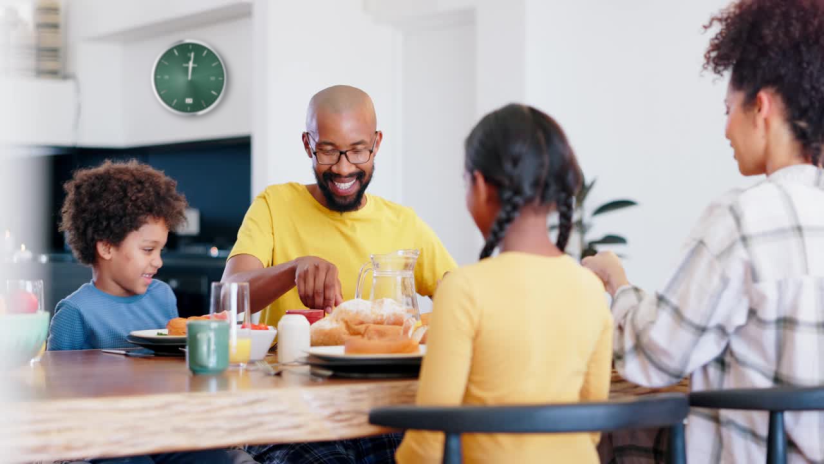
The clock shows 12h01
